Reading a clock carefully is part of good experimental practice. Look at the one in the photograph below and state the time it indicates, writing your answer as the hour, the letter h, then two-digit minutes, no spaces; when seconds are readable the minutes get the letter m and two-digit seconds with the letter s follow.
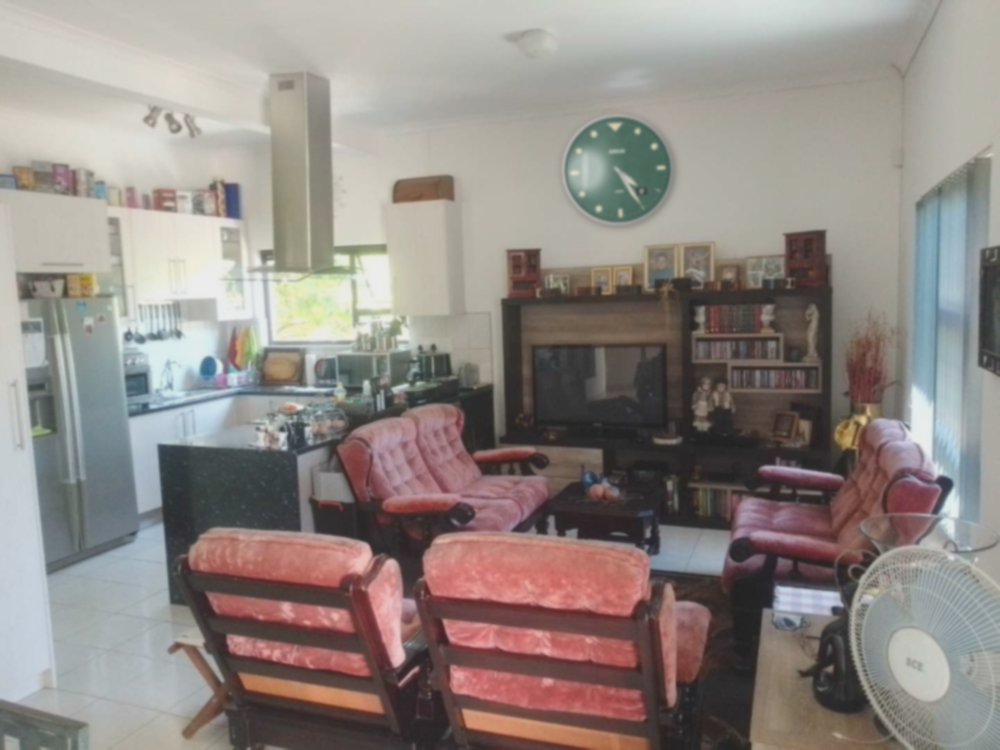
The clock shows 4h25
